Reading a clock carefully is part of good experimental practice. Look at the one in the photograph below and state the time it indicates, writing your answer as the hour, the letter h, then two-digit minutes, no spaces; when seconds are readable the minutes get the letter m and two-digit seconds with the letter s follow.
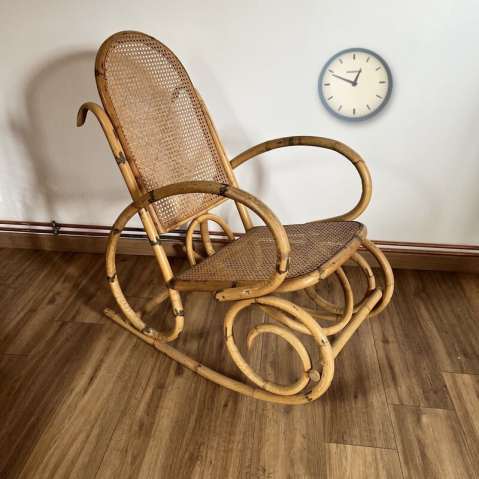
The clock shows 12h49
